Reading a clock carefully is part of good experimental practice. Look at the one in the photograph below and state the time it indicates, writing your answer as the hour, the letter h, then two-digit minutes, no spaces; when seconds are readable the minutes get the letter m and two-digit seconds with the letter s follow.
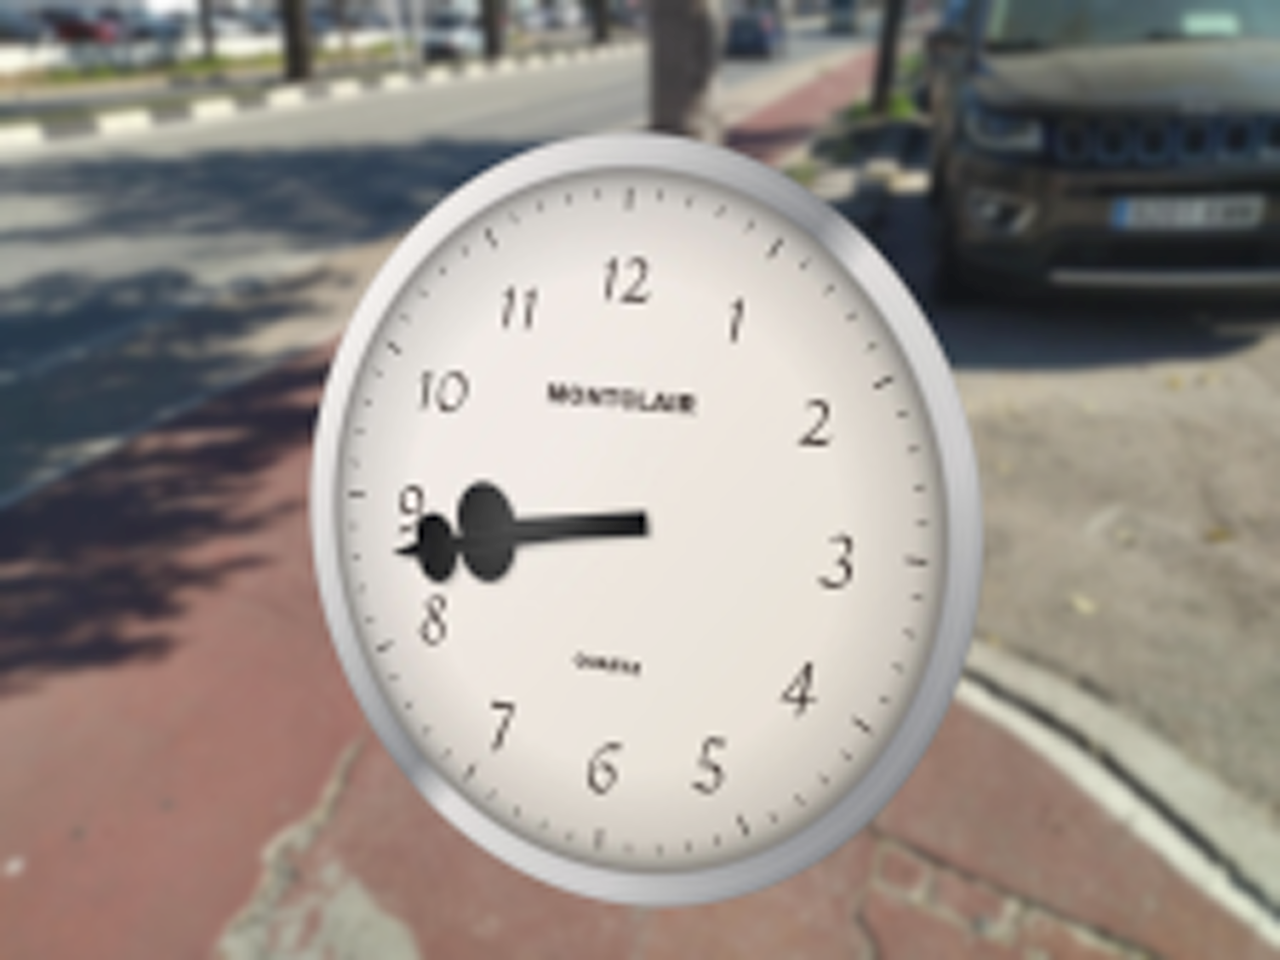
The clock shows 8h43
